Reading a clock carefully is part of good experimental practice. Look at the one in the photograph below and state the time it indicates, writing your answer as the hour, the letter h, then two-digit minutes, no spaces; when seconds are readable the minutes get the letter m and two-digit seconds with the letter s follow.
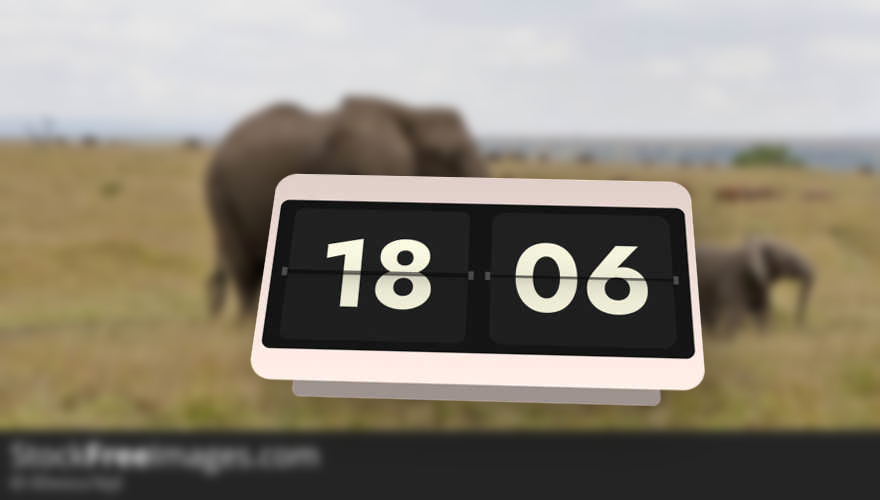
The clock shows 18h06
